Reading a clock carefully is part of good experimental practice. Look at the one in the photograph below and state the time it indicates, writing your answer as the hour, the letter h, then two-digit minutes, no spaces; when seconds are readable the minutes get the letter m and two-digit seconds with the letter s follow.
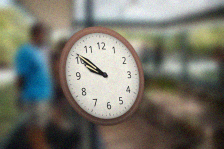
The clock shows 9h51
